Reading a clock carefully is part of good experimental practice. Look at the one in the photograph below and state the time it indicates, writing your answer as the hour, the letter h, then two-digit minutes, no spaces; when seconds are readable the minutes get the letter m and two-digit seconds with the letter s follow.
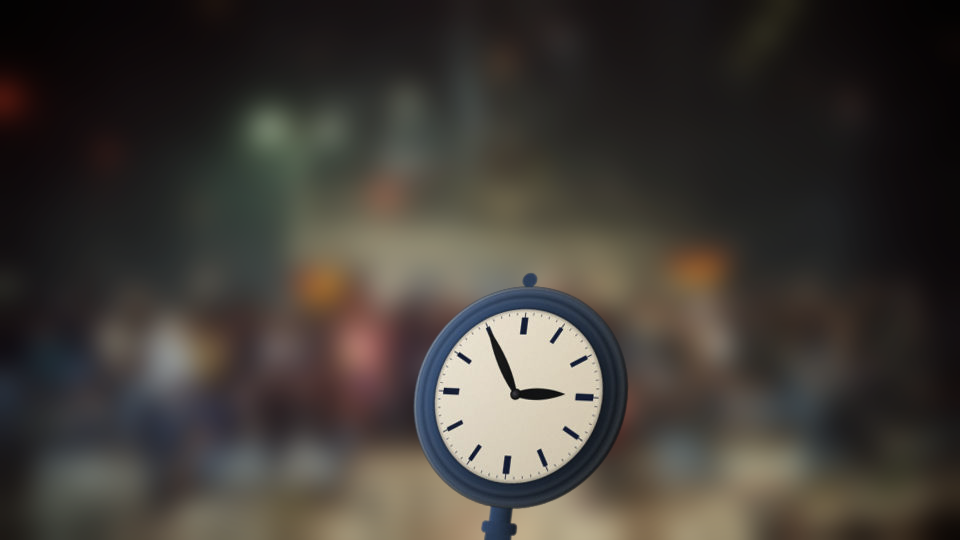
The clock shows 2h55
